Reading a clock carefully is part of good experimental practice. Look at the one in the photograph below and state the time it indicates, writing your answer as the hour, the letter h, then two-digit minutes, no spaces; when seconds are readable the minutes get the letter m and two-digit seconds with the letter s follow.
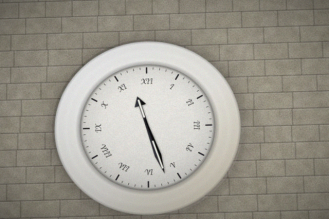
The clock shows 11h27
